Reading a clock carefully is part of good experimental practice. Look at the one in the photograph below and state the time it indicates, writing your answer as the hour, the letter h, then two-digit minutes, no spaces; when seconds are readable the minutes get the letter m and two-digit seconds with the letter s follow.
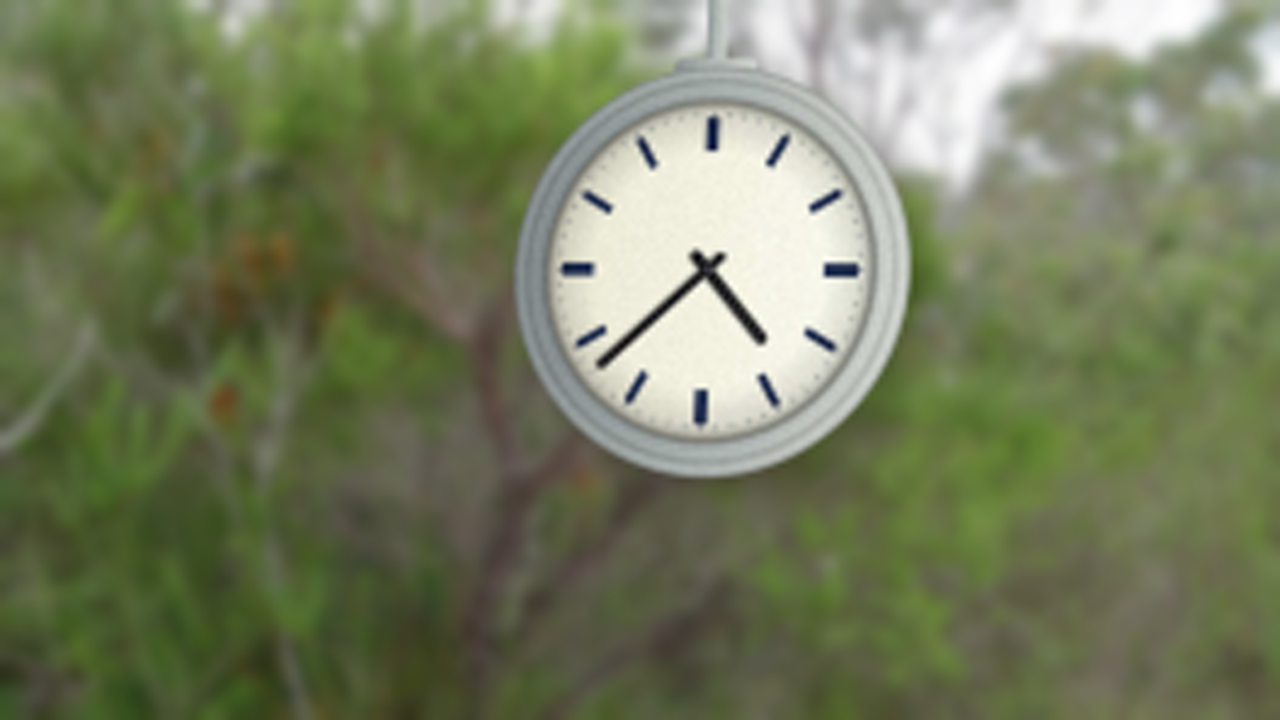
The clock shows 4h38
